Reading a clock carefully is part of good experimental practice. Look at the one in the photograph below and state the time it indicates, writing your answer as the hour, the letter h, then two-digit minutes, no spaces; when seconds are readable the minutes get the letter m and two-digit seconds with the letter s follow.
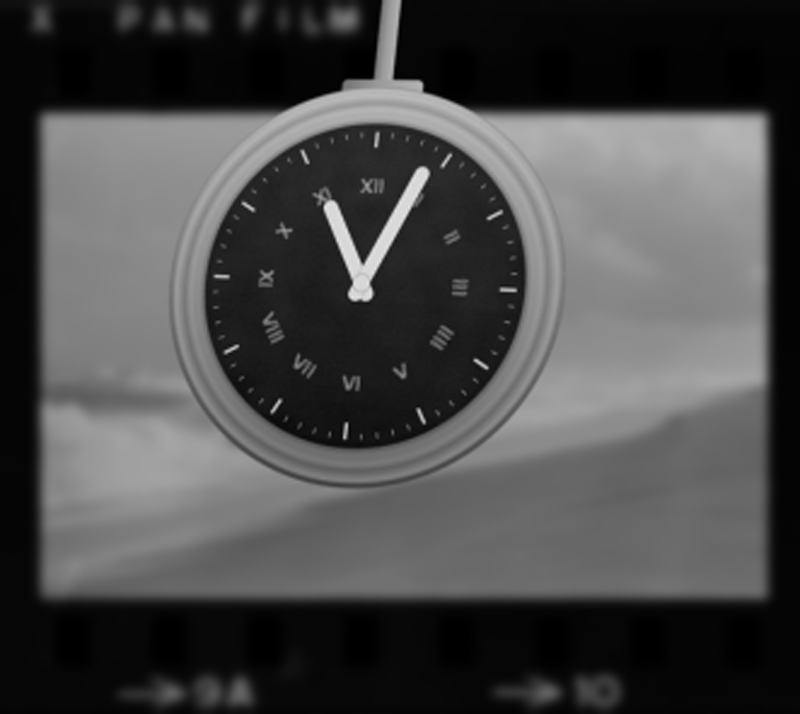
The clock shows 11h04
